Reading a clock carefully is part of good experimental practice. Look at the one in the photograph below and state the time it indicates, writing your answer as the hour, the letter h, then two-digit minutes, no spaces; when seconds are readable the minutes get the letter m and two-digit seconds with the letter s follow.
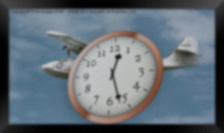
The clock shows 12h27
